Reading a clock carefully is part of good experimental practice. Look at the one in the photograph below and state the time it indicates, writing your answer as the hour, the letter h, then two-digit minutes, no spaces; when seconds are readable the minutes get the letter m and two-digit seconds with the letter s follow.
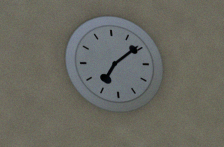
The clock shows 7h09
